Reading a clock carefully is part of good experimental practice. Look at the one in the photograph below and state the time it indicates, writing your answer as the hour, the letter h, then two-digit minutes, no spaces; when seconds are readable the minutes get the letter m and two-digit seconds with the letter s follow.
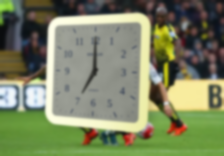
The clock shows 7h00
